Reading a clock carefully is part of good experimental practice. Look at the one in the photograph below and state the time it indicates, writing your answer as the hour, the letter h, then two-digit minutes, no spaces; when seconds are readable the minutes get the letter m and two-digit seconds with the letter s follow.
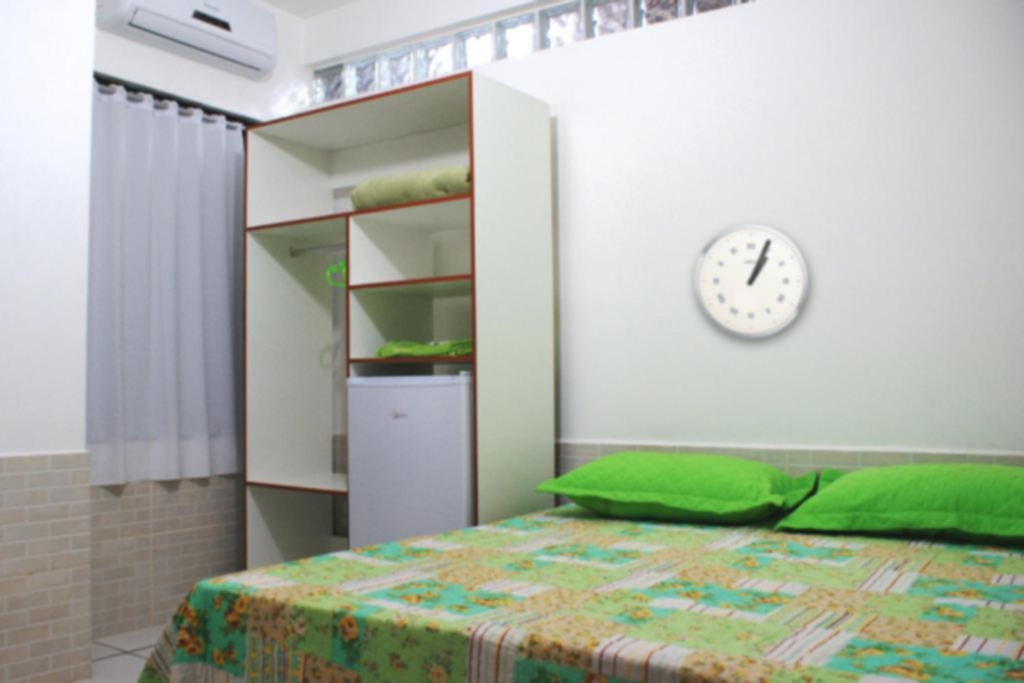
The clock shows 1h04
